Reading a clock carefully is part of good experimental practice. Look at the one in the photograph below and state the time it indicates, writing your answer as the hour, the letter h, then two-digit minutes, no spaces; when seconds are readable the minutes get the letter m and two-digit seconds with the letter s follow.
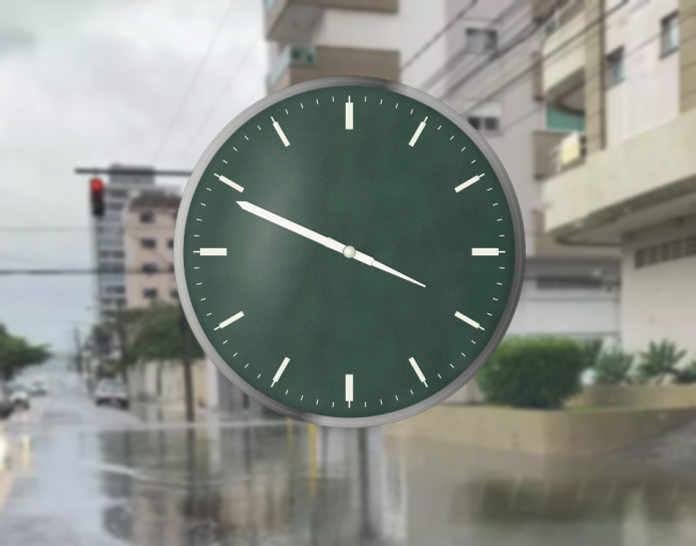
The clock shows 3h49
